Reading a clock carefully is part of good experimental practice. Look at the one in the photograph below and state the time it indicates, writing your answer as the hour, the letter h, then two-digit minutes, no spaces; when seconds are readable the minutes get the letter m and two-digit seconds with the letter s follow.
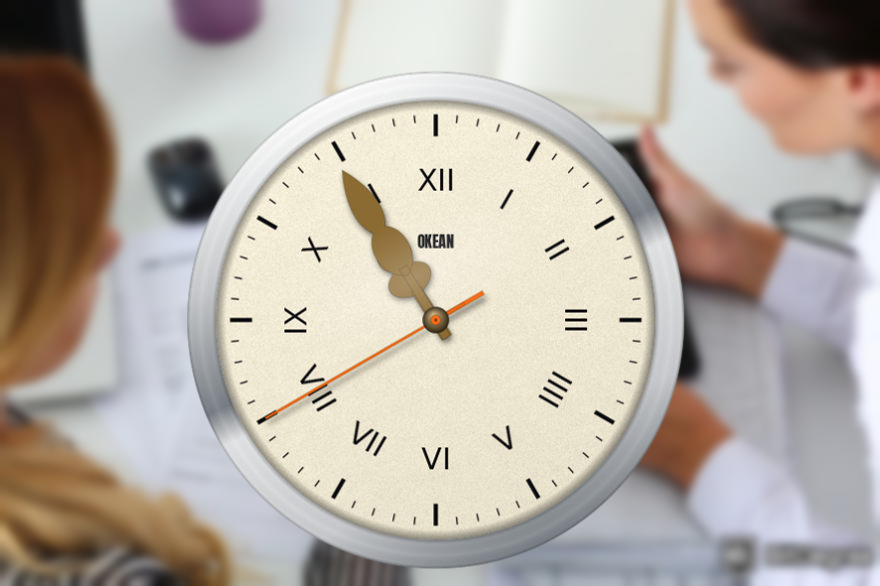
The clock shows 10h54m40s
